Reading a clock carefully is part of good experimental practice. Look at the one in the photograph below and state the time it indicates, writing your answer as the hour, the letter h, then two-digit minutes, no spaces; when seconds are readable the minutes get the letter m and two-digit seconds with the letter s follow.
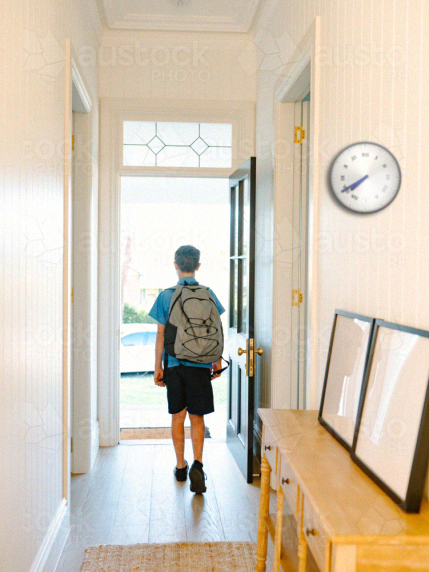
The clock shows 7h40
